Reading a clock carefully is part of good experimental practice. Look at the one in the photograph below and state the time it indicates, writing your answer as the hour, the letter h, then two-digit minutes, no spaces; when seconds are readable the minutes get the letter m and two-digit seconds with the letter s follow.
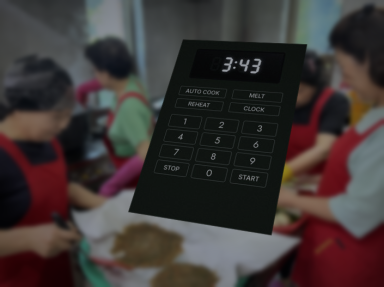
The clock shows 3h43
